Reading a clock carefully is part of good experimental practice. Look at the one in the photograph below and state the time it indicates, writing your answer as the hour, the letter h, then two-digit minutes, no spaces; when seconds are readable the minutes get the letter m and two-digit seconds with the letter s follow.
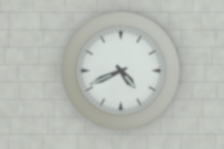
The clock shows 4h41
